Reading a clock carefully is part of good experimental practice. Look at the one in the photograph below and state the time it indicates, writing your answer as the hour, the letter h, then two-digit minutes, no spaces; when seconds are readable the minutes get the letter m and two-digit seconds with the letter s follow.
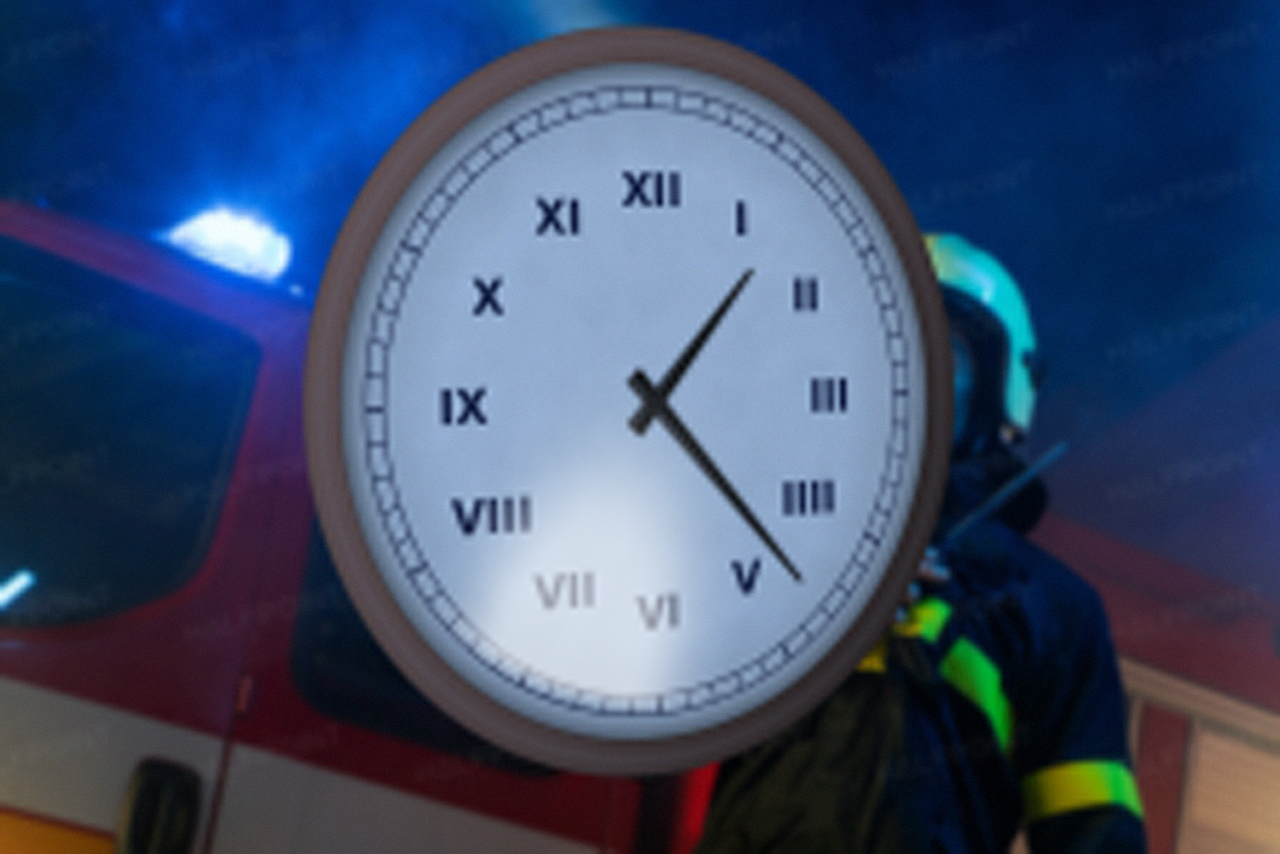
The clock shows 1h23
